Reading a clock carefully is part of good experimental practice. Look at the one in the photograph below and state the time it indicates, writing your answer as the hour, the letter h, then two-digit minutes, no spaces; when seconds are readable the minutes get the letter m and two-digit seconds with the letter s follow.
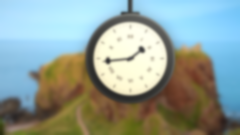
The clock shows 1h44
